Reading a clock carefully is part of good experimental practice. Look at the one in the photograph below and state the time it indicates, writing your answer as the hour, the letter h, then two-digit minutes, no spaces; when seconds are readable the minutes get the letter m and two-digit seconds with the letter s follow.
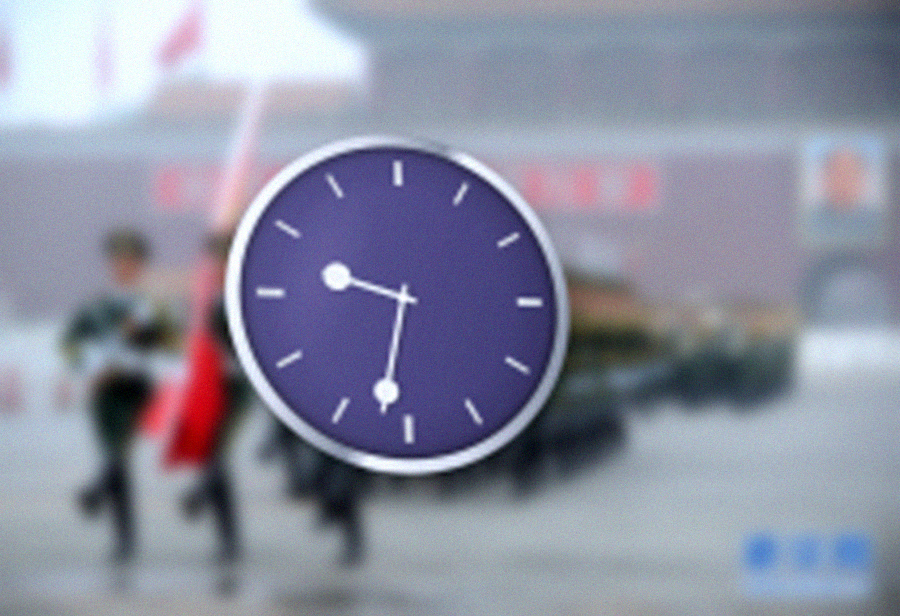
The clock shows 9h32
